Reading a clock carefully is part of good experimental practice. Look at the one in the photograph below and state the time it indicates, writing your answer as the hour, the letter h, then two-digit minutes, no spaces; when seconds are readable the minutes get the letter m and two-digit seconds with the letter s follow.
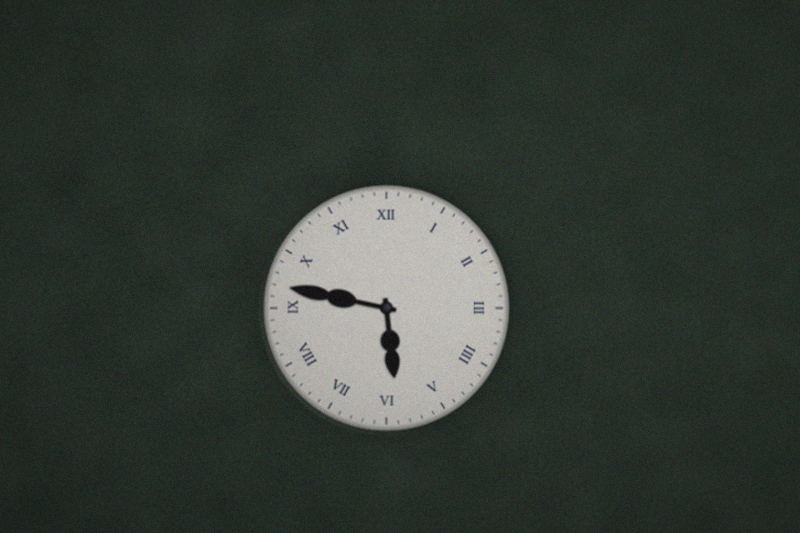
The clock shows 5h47
